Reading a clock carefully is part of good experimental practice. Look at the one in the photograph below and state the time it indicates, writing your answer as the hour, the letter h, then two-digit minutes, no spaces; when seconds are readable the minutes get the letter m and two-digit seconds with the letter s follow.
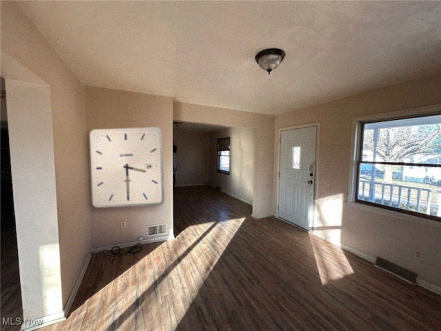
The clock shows 3h30
